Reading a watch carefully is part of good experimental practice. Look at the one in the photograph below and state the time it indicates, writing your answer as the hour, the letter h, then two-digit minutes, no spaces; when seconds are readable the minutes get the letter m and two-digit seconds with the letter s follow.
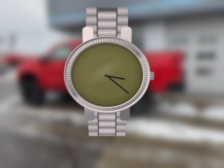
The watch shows 3h22
